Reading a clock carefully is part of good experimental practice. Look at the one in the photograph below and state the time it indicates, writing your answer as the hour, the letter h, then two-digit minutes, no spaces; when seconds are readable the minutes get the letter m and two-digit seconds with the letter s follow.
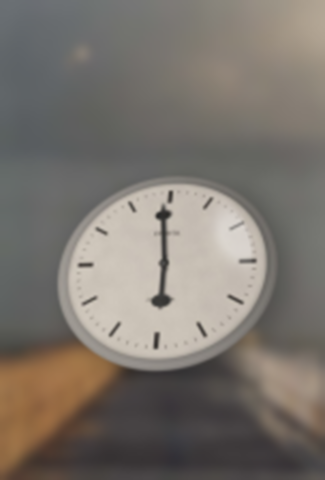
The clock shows 5h59
